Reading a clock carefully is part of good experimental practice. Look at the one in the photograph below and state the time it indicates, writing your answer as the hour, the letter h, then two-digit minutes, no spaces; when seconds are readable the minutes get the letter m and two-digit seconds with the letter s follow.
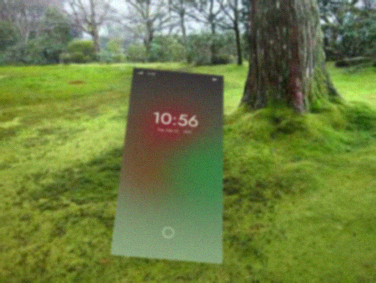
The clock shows 10h56
